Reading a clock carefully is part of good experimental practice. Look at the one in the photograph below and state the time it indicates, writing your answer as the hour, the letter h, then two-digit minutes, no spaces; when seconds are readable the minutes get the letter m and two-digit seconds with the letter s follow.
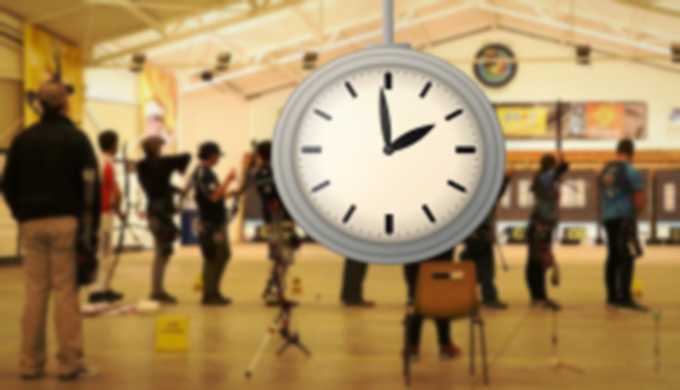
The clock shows 1h59
